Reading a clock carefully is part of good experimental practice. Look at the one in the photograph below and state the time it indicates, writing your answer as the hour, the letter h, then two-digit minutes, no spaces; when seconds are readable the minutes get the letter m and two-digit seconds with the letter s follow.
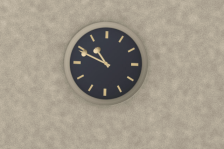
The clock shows 10h49
